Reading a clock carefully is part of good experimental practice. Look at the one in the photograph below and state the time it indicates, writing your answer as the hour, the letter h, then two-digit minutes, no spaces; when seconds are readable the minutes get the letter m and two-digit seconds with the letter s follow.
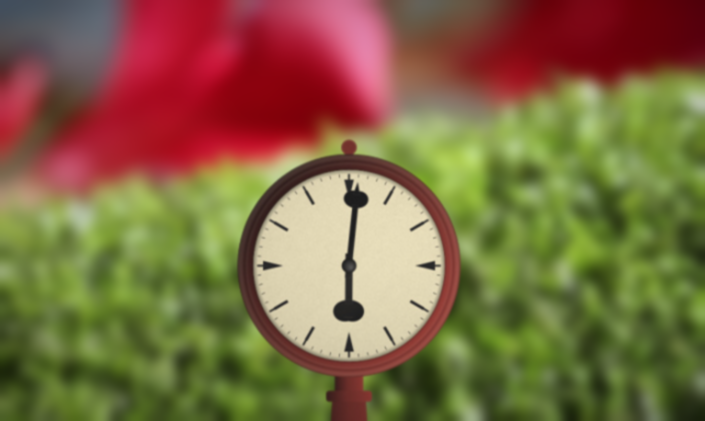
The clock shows 6h01
